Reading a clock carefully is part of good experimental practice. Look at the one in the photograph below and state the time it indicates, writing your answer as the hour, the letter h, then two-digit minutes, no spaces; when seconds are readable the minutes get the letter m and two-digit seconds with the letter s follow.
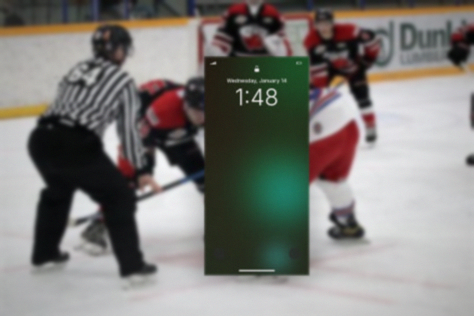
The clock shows 1h48
